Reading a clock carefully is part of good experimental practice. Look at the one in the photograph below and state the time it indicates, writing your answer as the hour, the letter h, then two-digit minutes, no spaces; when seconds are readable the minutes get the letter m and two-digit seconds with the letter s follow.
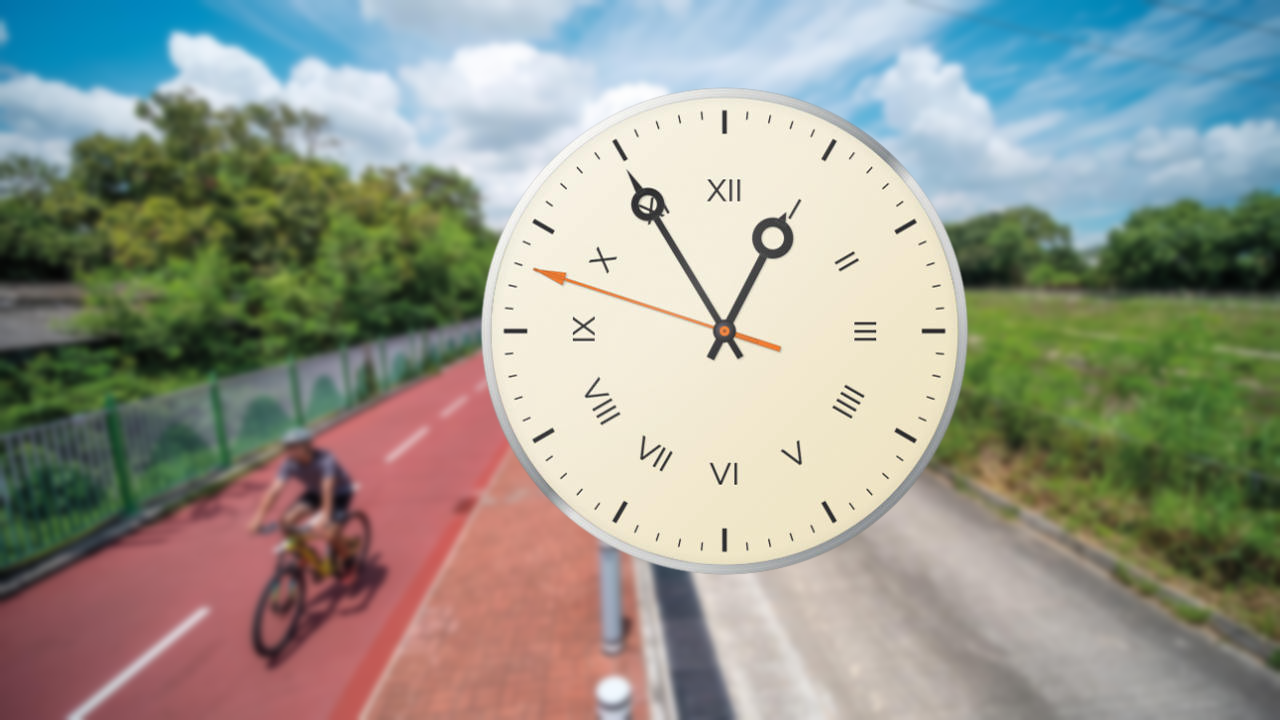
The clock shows 12h54m48s
